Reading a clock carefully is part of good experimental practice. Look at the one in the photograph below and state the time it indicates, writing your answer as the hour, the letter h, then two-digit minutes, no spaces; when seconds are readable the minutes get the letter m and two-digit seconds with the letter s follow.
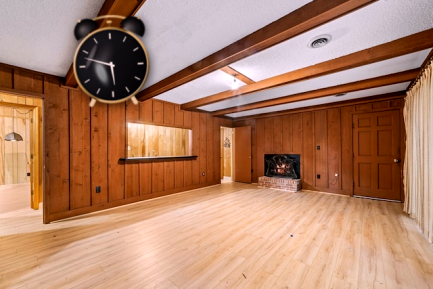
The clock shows 5h48
